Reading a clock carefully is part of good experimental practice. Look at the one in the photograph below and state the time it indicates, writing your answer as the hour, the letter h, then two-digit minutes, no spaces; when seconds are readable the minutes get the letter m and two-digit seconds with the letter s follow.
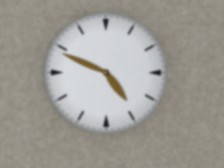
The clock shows 4h49
